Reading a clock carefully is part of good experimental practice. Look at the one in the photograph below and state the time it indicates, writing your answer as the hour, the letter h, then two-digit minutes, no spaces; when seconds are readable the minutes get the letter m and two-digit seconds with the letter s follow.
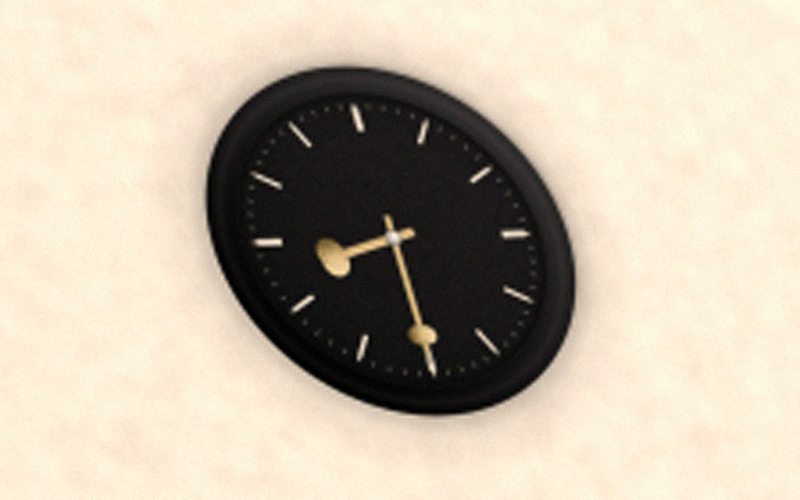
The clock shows 8h30
